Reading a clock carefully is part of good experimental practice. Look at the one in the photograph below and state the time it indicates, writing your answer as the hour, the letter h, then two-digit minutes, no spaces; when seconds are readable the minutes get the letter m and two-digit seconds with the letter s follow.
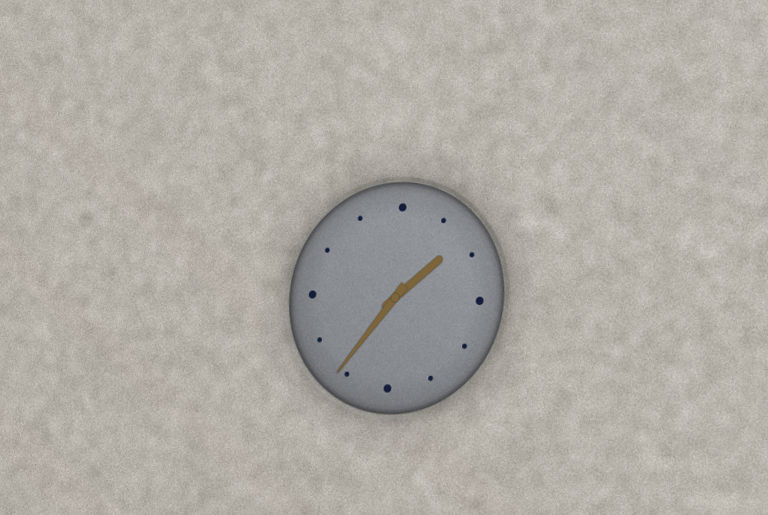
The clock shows 1h36
